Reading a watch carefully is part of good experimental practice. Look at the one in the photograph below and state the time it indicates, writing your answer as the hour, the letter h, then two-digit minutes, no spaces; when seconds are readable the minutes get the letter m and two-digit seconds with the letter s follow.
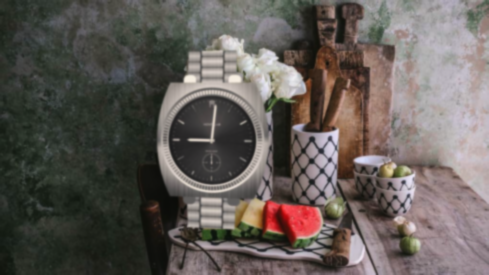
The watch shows 9h01
